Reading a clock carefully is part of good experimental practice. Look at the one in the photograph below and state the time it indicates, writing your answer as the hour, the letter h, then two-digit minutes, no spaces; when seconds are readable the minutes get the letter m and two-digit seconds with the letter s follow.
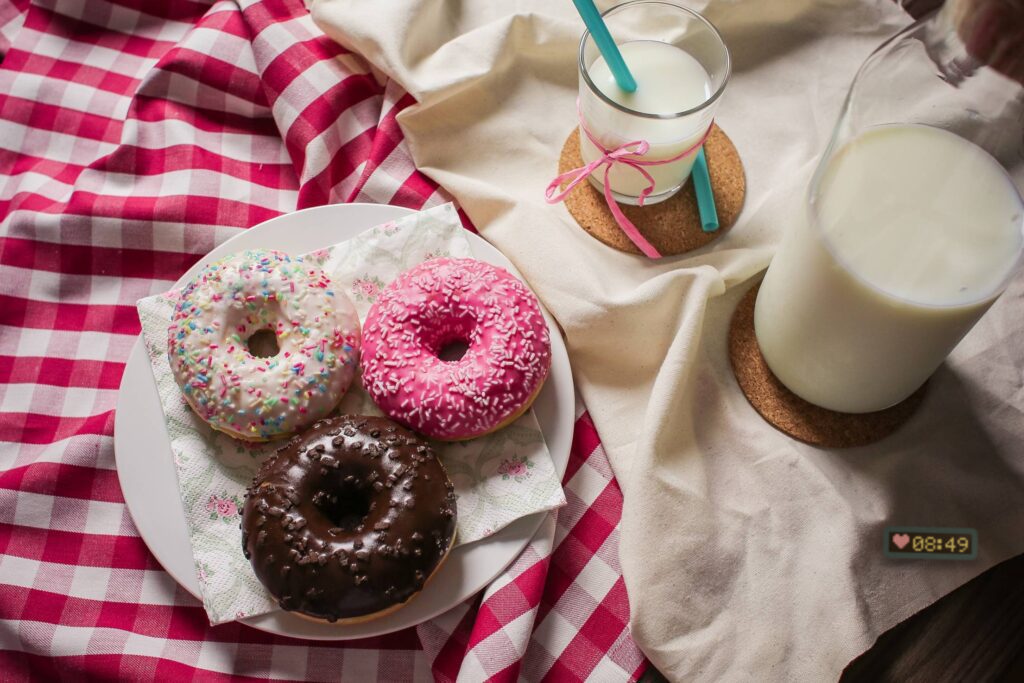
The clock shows 8h49
